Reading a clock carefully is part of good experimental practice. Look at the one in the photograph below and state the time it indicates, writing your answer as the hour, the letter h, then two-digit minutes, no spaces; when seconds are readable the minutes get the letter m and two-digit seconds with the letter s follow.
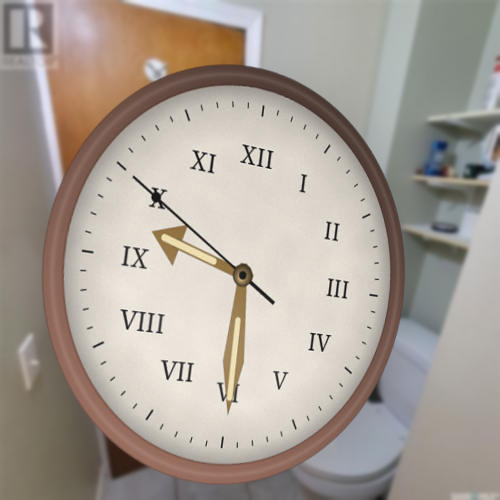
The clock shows 9h29m50s
